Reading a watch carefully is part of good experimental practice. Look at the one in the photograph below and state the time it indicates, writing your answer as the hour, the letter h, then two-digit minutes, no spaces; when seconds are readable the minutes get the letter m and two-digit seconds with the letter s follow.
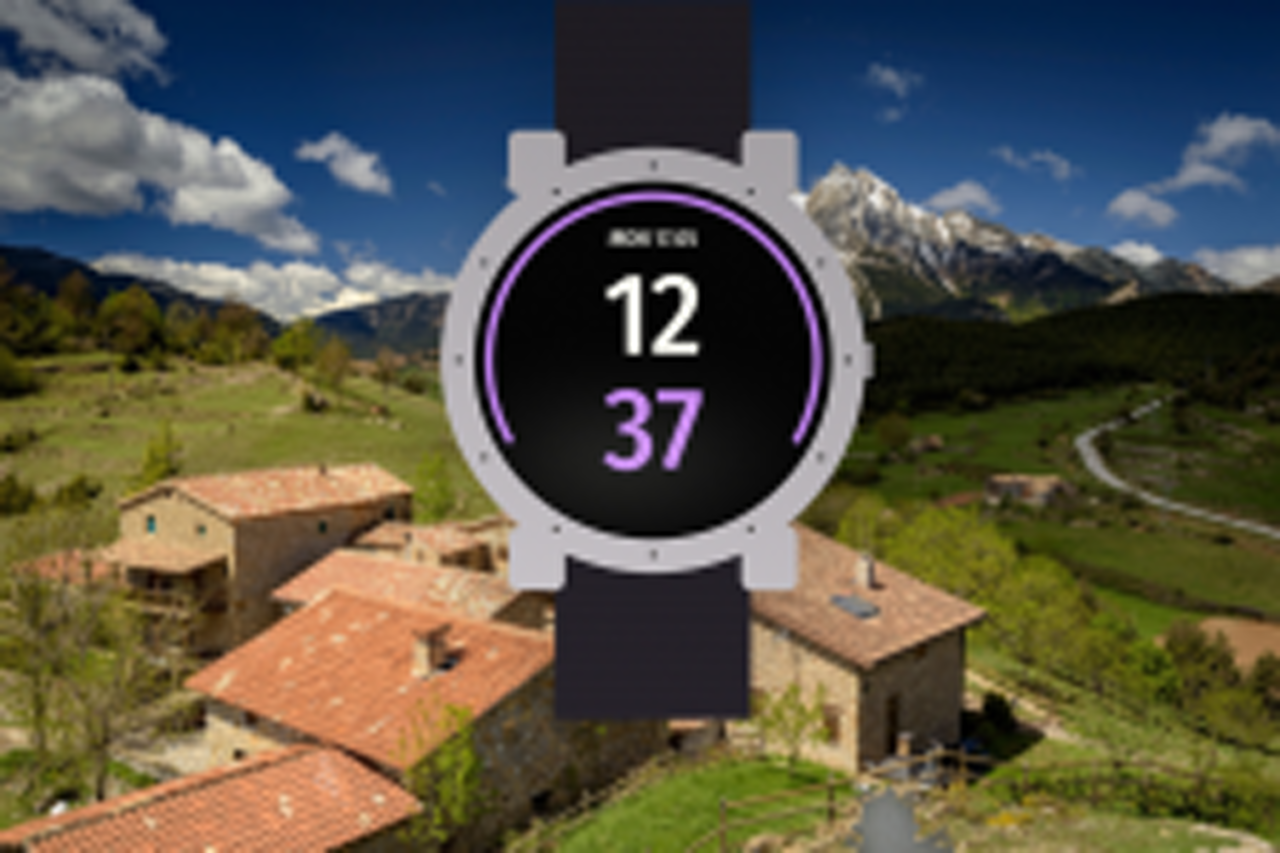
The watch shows 12h37
